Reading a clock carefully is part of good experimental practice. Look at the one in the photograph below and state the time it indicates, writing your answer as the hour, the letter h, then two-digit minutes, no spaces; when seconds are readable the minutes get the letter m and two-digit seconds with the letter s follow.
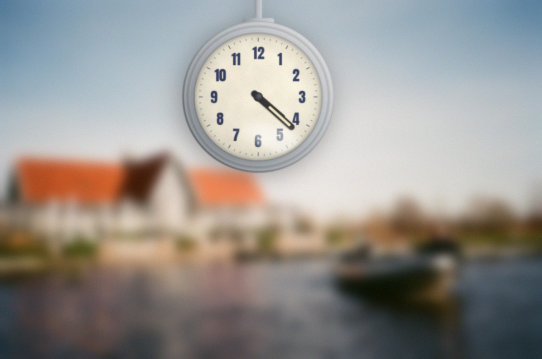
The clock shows 4h22
